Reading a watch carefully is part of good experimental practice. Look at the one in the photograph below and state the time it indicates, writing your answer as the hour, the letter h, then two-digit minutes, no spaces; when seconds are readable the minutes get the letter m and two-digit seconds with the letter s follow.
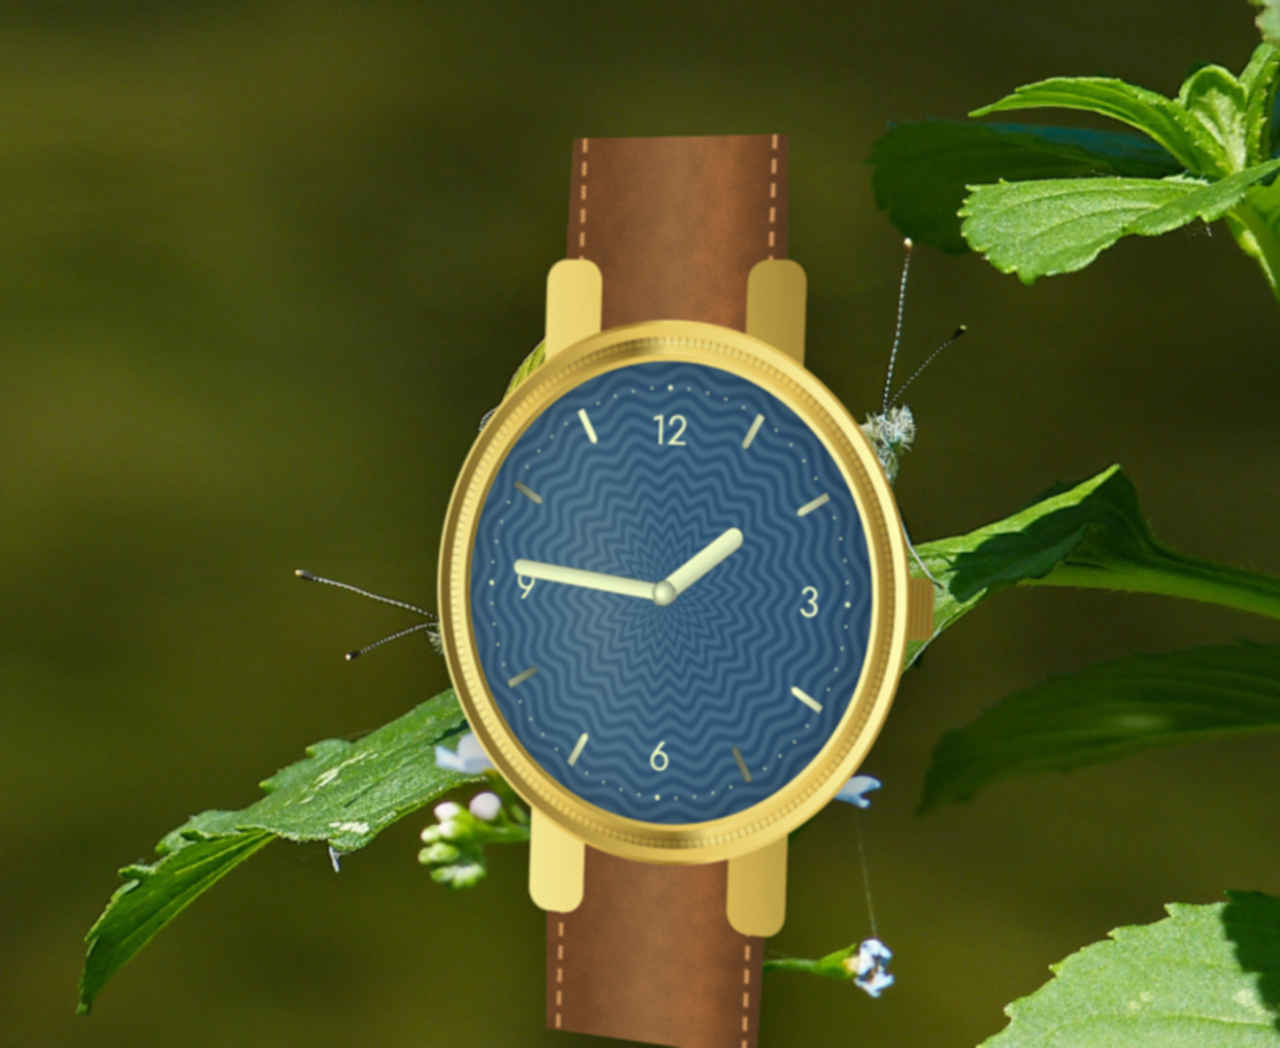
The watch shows 1h46
